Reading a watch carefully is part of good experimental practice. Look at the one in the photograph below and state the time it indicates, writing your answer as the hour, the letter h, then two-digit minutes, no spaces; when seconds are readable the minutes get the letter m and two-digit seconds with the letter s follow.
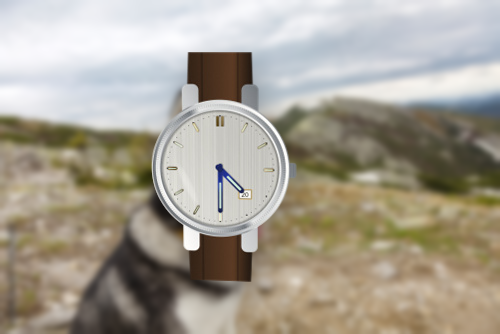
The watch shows 4h30
